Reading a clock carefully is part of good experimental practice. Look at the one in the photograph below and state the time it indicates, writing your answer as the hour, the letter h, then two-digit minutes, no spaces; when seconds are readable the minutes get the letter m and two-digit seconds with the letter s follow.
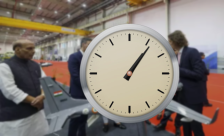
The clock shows 1h06
